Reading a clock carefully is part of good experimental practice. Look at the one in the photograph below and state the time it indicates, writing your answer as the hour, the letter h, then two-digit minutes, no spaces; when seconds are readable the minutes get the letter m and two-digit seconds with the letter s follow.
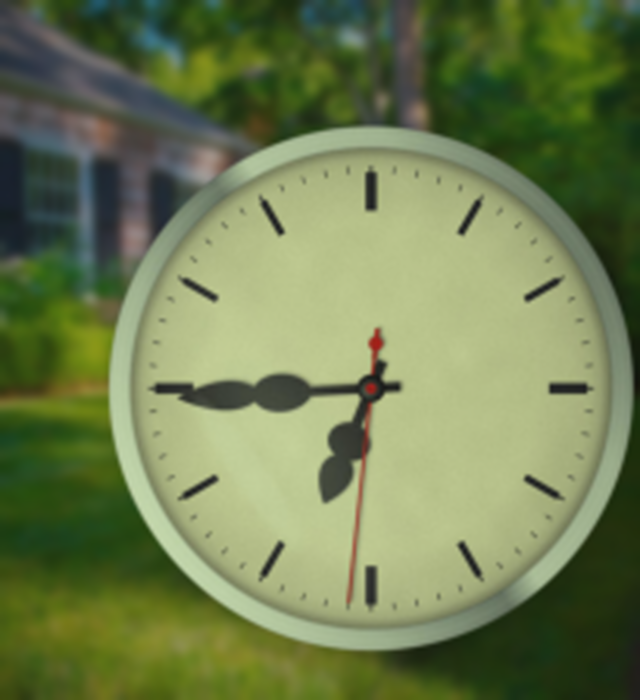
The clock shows 6h44m31s
